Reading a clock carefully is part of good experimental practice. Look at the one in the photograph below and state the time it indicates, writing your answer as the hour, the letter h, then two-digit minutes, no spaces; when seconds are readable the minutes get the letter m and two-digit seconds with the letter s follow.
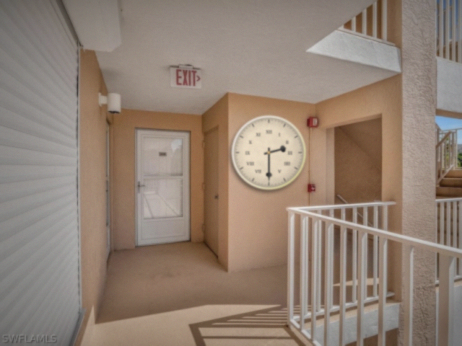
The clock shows 2h30
